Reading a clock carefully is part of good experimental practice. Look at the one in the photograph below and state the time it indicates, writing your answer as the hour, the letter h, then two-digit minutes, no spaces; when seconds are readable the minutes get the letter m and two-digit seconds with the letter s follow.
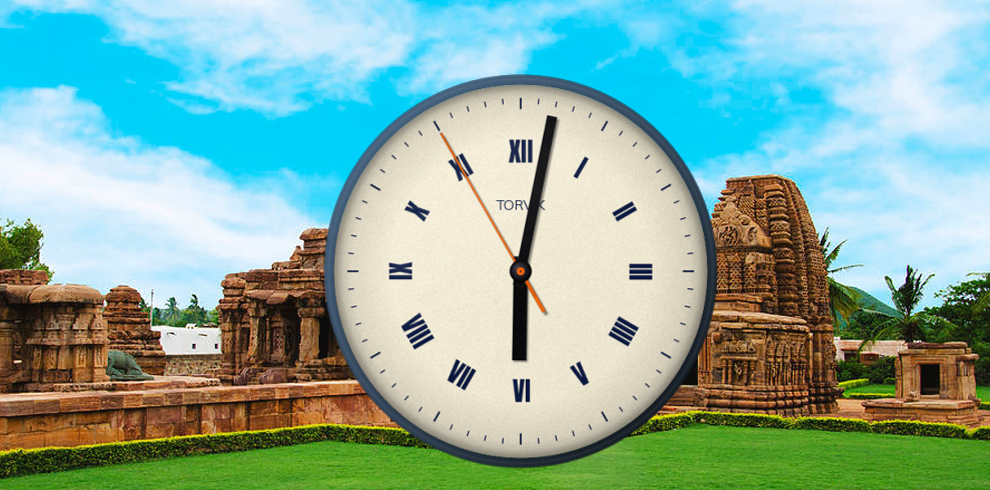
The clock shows 6h01m55s
